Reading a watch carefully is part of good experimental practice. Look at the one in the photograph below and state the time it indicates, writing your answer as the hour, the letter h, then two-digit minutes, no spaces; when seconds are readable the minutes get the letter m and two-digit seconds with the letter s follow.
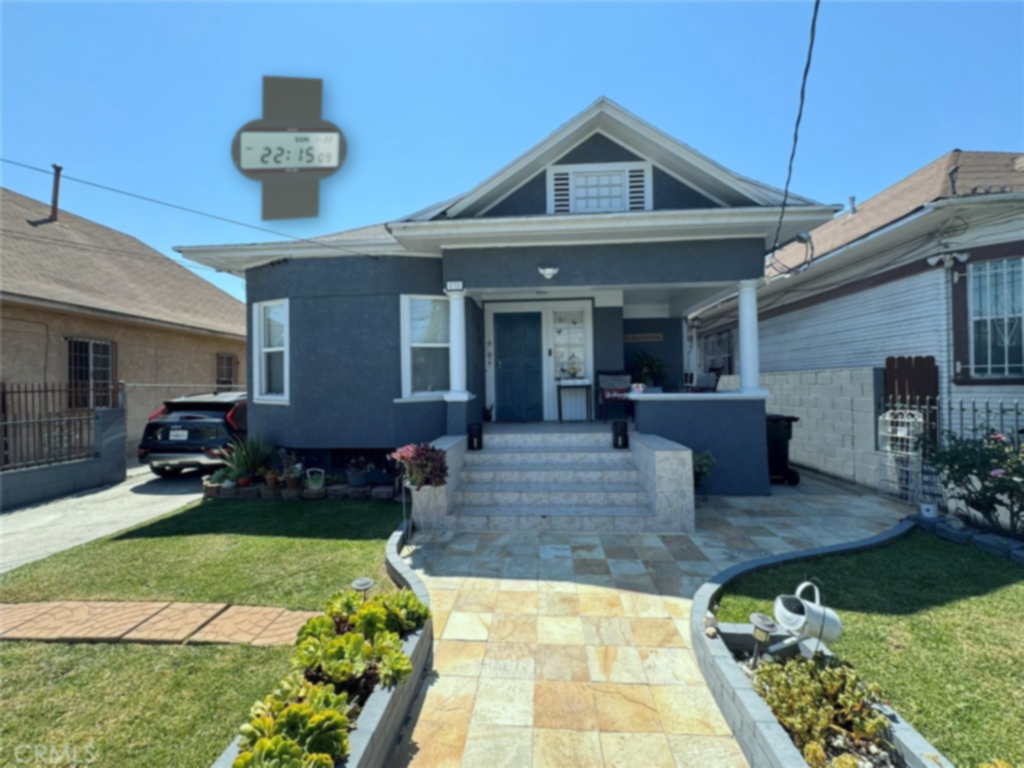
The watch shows 22h15
